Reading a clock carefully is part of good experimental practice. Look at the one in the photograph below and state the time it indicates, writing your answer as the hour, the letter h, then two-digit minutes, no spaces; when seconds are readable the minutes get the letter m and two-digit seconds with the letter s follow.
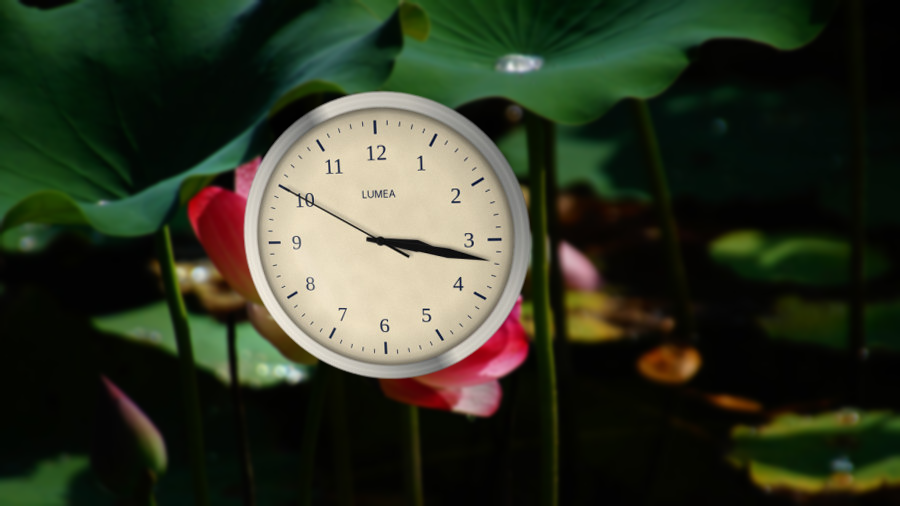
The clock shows 3h16m50s
